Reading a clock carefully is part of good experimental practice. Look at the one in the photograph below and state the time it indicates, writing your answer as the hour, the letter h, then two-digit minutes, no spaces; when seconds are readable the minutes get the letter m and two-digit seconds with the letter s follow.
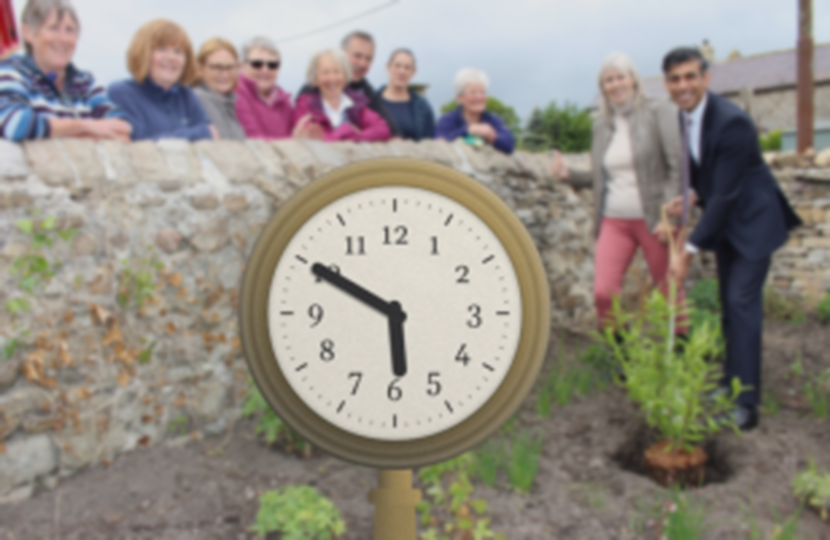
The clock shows 5h50
